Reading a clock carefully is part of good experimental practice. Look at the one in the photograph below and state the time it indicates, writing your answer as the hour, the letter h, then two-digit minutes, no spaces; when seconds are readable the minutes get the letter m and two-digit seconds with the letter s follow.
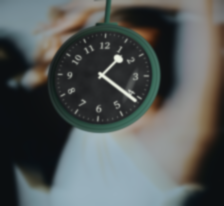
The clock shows 1h21
